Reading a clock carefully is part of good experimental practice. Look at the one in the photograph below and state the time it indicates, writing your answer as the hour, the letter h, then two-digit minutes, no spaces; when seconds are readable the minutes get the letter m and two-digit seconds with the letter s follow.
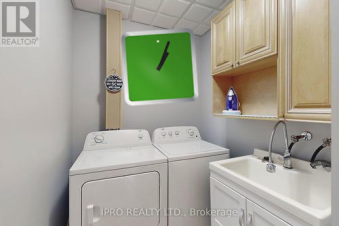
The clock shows 1h04
